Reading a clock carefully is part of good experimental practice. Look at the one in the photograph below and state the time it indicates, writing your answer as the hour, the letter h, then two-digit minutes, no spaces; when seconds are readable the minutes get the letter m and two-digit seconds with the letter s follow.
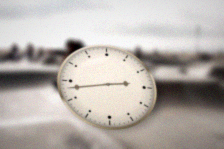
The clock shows 2h43
